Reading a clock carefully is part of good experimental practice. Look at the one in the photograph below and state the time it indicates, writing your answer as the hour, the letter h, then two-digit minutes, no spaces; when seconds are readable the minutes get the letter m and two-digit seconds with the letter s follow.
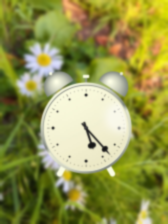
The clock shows 5h23
